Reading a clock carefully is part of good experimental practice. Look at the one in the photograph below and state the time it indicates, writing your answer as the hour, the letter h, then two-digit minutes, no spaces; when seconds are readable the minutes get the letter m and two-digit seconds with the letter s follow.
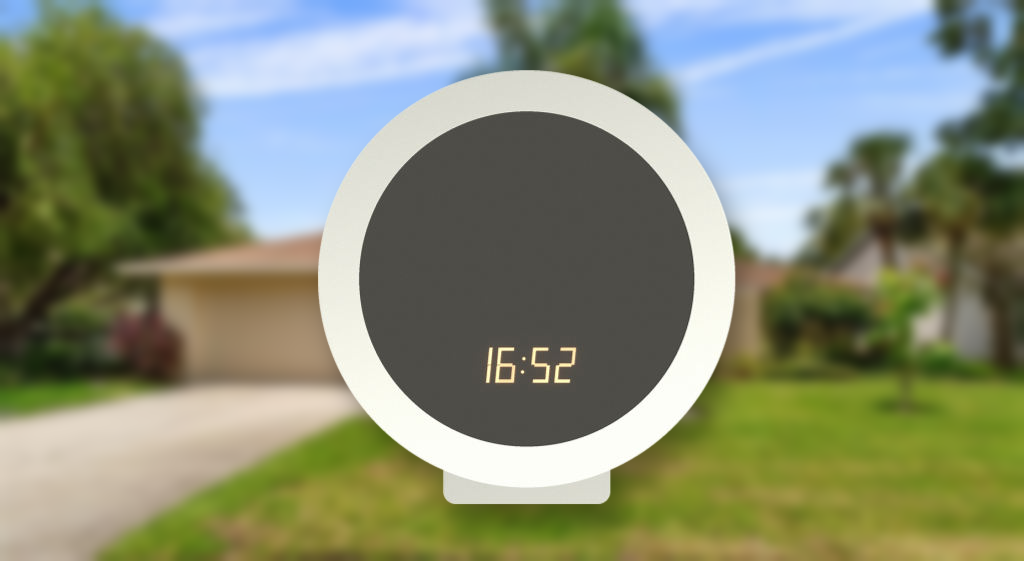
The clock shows 16h52
